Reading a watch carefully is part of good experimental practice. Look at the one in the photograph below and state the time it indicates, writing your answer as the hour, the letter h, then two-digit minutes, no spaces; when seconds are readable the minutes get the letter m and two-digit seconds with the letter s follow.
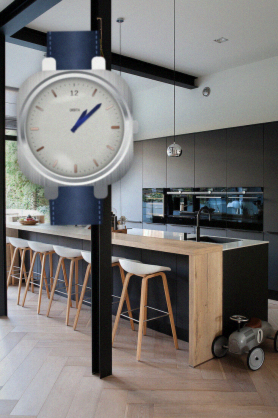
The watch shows 1h08
